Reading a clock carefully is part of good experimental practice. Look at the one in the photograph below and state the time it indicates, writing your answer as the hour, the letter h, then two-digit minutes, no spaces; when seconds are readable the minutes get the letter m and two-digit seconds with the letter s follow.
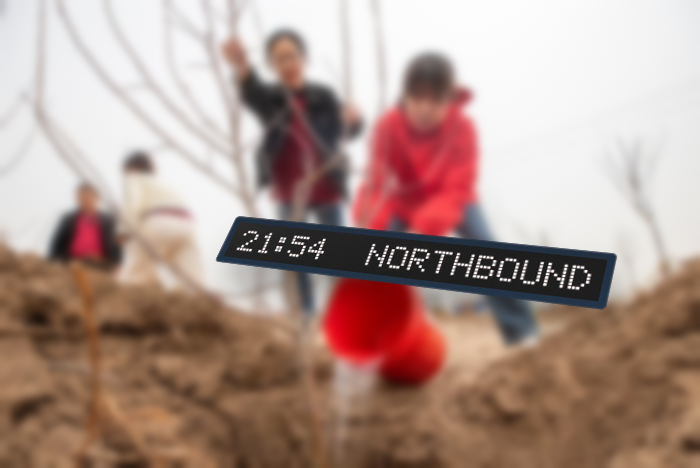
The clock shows 21h54
